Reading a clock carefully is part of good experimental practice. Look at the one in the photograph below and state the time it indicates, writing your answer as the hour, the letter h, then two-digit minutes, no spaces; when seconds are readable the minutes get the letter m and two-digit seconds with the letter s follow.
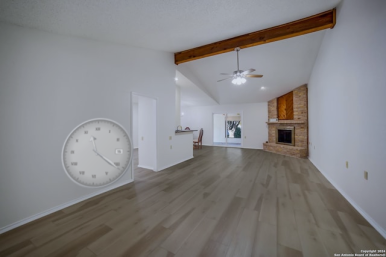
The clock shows 11h21
